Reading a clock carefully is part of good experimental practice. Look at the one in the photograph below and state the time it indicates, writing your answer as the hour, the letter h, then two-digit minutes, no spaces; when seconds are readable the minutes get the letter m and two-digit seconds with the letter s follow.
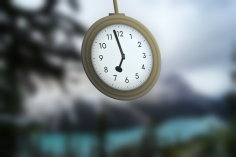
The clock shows 6h58
